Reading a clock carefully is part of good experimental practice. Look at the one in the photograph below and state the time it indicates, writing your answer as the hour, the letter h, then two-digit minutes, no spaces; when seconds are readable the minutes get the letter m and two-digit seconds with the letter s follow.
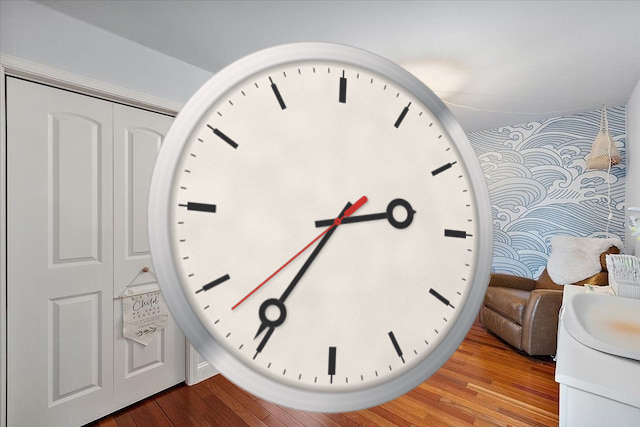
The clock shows 2h35m38s
